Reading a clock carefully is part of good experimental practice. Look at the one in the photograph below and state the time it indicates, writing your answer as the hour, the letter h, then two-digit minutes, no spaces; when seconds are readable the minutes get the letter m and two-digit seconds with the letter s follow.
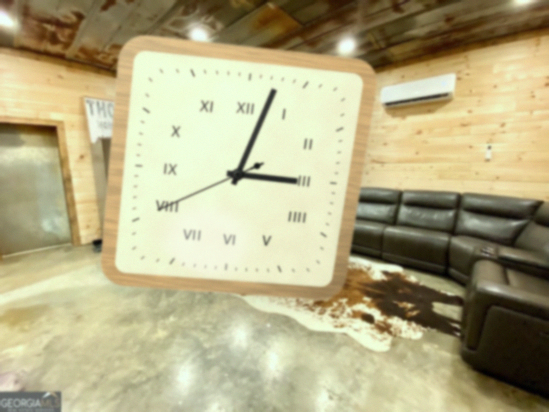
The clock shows 3h02m40s
